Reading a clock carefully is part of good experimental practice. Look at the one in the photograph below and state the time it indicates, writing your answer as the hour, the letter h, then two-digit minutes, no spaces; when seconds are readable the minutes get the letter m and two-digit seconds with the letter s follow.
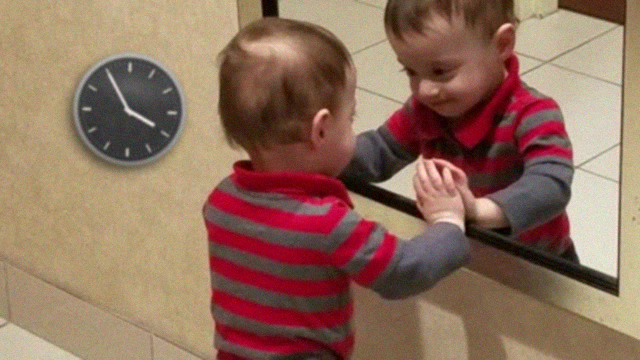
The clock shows 3h55
